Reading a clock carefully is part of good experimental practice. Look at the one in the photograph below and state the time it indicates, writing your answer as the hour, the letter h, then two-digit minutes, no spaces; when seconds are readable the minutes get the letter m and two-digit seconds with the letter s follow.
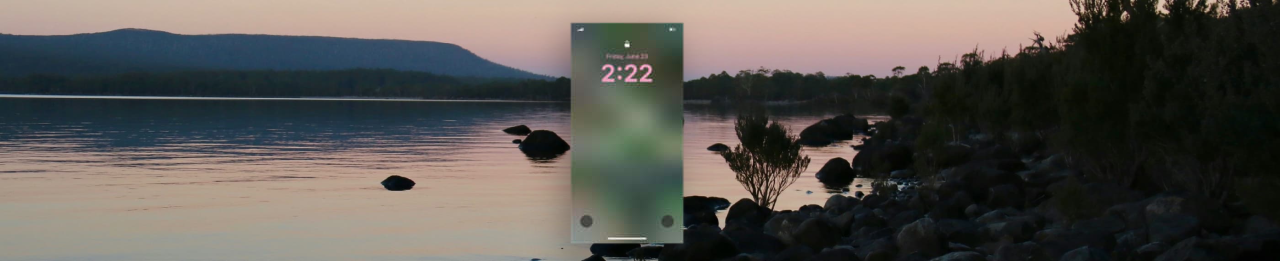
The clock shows 2h22
